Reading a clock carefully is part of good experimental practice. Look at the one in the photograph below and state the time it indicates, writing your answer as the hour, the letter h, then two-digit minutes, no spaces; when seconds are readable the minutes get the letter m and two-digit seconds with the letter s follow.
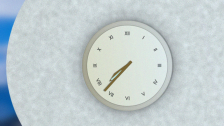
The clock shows 7h37
